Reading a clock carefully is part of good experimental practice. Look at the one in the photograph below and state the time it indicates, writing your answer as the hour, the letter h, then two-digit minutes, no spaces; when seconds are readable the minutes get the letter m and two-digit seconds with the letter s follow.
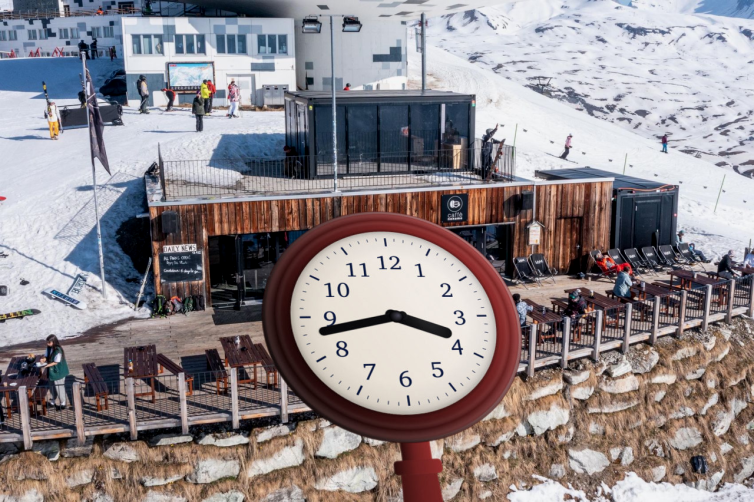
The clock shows 3h43
